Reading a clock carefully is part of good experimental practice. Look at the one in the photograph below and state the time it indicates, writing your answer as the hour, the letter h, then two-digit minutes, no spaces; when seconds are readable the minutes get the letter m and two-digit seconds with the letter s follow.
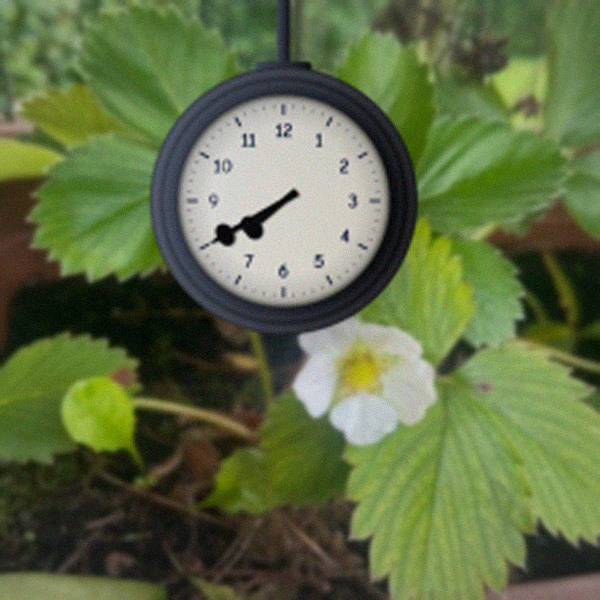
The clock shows 7h40
